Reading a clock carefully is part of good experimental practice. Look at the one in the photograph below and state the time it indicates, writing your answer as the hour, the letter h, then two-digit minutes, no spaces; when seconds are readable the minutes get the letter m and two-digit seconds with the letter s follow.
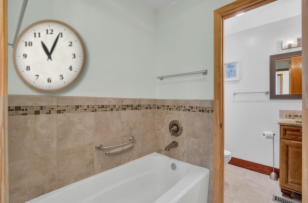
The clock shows 11h04
